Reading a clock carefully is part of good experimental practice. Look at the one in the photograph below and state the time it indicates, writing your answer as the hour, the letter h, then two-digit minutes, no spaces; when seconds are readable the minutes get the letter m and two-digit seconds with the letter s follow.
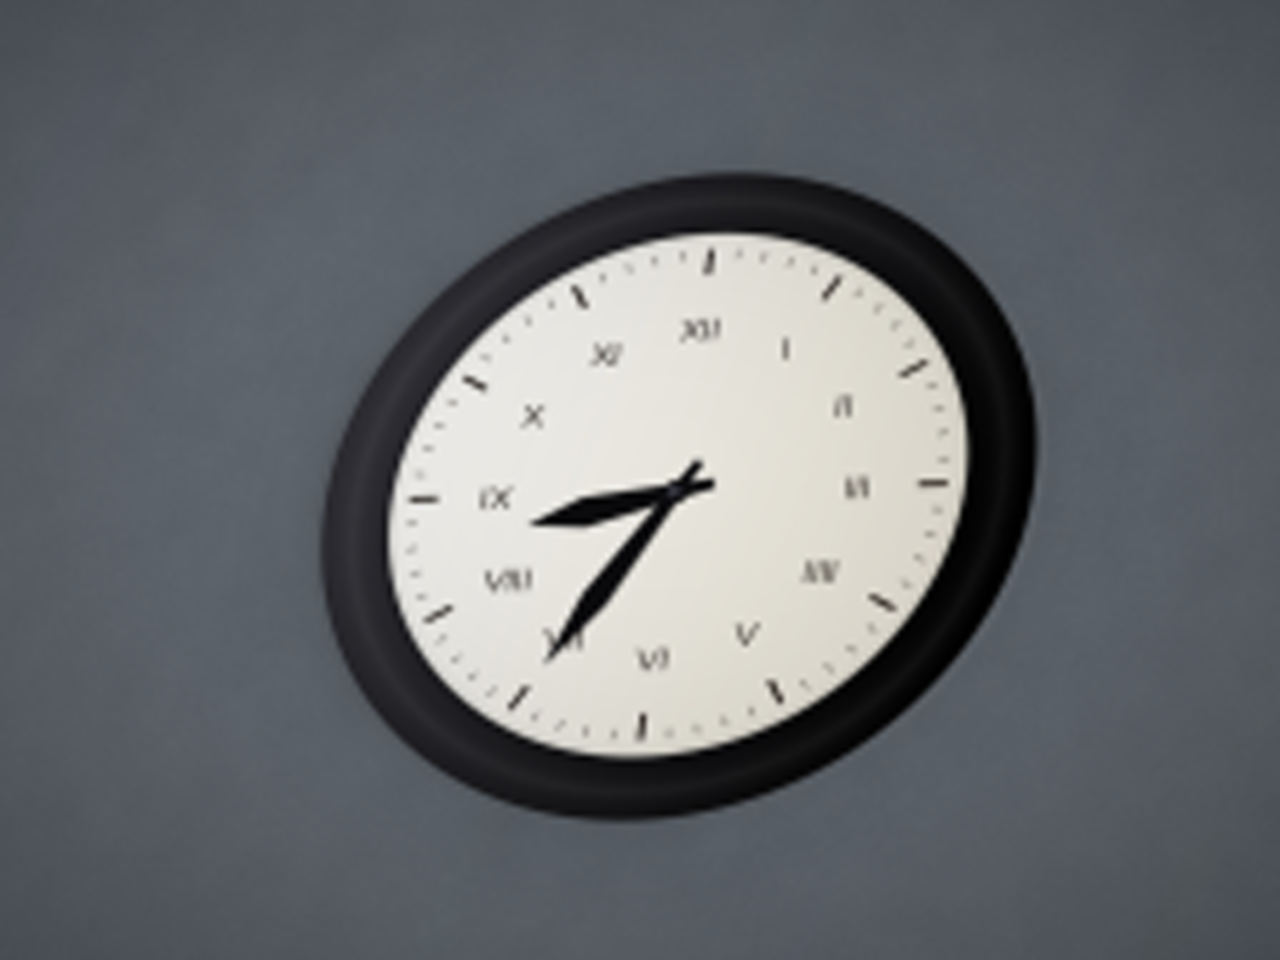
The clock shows 8h35
